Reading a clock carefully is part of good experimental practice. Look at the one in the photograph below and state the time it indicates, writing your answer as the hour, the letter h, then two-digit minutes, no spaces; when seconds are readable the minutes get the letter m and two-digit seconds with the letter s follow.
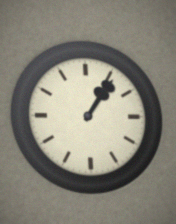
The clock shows 1h06
